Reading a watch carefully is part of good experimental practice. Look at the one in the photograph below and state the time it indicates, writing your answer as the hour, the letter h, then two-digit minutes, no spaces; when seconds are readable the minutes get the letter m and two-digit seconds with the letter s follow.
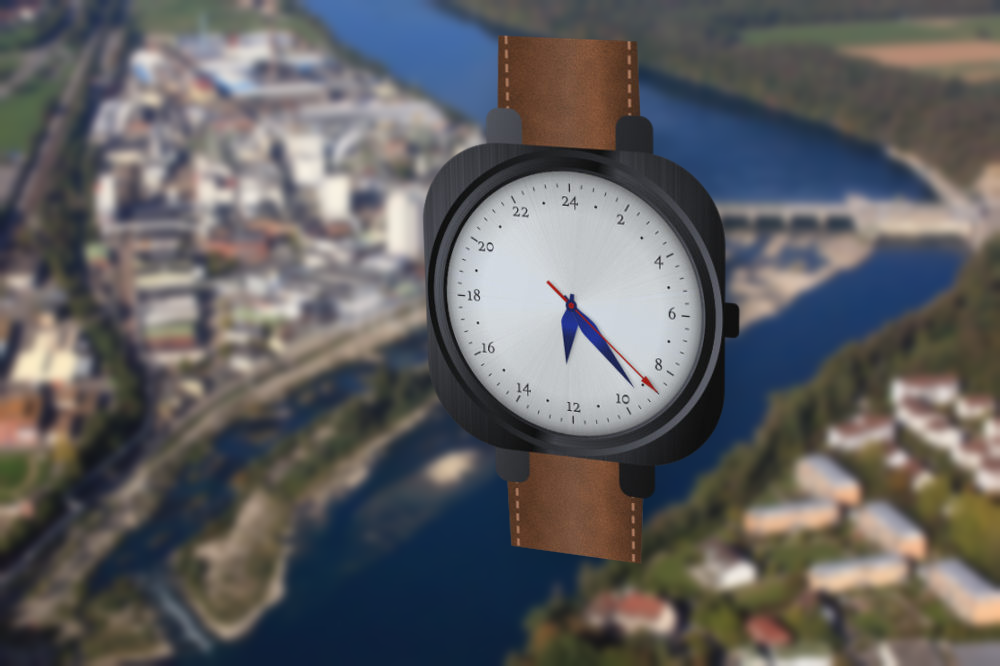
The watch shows 12h23m22s
